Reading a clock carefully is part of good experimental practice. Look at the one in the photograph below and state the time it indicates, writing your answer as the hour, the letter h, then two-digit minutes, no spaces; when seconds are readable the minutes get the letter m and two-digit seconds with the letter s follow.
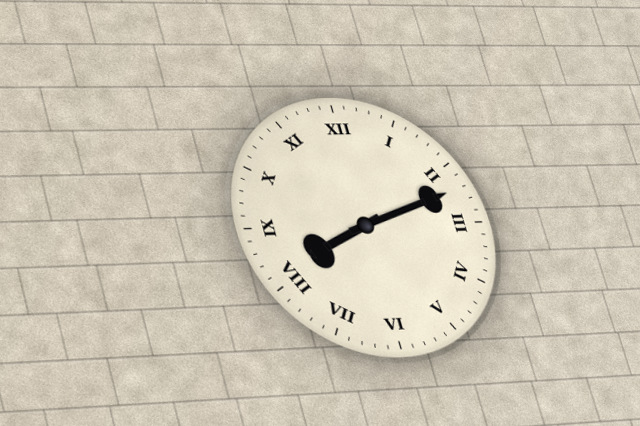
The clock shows 8h12
